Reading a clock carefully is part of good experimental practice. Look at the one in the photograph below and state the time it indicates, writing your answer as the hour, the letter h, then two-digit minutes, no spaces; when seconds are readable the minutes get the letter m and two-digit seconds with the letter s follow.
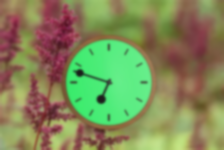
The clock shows 6h48
